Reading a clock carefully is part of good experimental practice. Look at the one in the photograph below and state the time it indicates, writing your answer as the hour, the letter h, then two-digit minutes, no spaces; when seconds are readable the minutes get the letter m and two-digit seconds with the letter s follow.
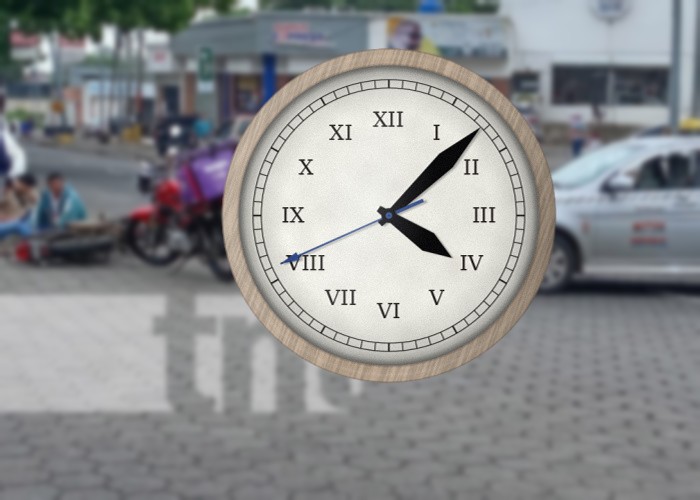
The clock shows 4h07m41s
